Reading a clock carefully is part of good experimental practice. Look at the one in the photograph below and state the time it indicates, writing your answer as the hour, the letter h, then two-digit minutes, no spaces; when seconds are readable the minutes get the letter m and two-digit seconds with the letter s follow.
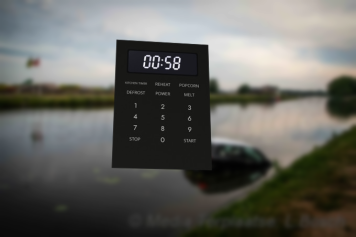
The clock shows 0h58
